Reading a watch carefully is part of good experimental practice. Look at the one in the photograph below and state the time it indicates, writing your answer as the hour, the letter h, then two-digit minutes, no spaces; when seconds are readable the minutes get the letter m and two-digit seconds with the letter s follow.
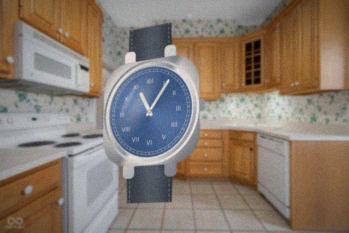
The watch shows 11h06
